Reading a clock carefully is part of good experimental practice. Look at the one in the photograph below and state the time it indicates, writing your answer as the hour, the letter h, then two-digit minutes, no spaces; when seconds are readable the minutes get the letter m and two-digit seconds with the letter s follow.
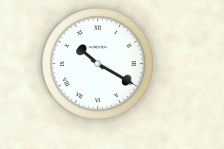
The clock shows 10h20
